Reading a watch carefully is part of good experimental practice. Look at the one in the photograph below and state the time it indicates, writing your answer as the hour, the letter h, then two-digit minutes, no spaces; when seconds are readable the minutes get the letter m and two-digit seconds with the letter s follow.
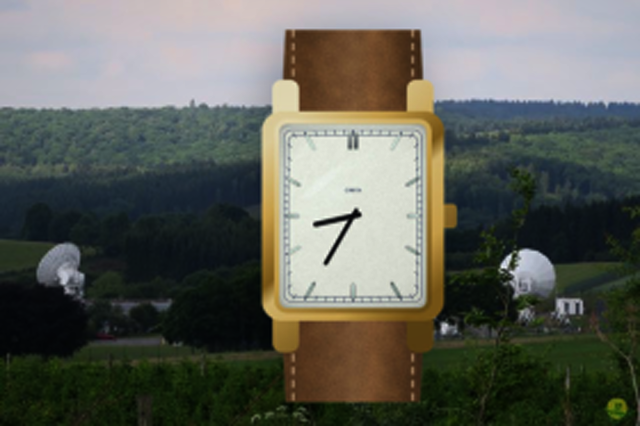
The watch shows 8h35
